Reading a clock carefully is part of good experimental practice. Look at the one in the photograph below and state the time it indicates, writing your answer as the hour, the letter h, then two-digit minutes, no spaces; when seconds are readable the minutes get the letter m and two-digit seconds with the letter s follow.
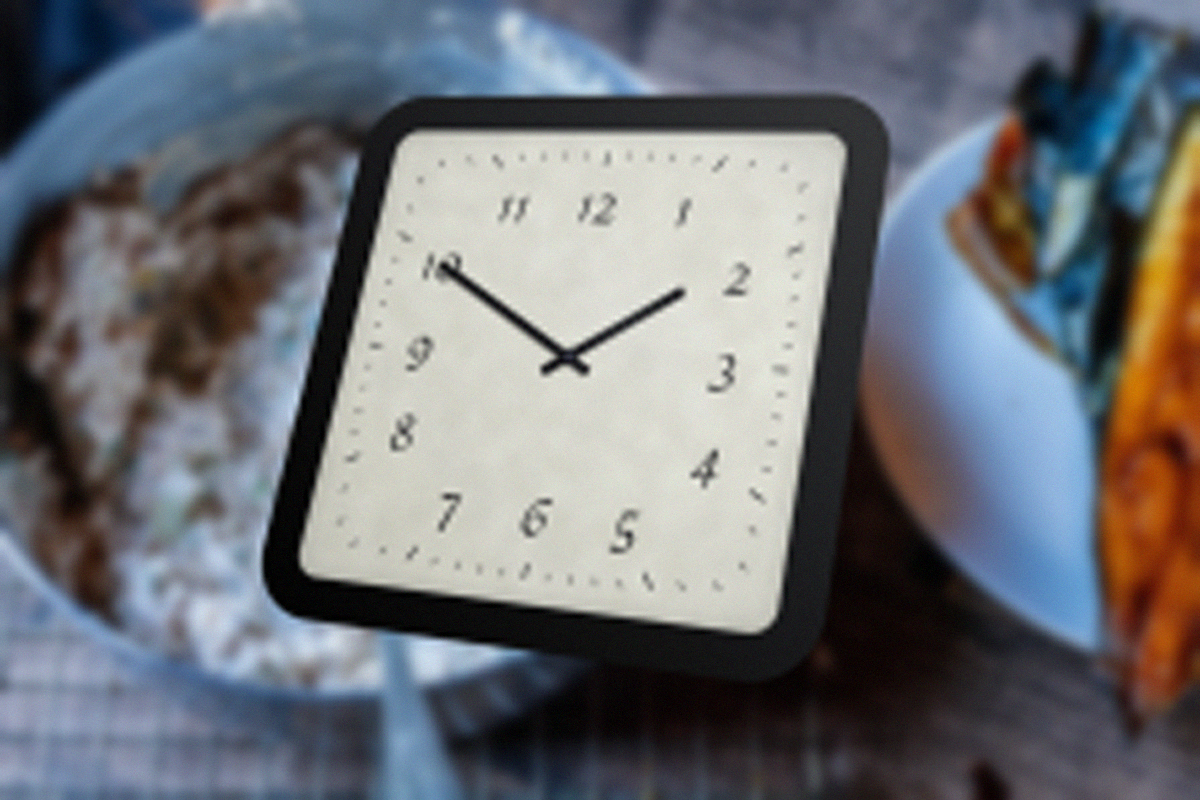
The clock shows 1h50
